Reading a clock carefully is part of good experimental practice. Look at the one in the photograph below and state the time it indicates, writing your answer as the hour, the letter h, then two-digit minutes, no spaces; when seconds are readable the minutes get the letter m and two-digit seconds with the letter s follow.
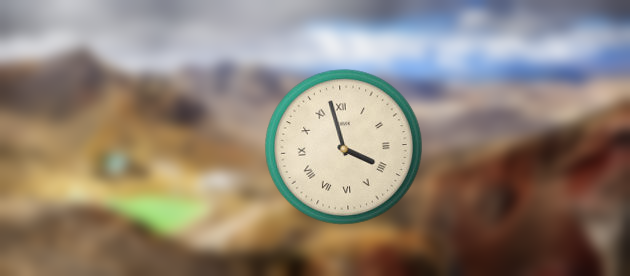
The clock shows 3h58
